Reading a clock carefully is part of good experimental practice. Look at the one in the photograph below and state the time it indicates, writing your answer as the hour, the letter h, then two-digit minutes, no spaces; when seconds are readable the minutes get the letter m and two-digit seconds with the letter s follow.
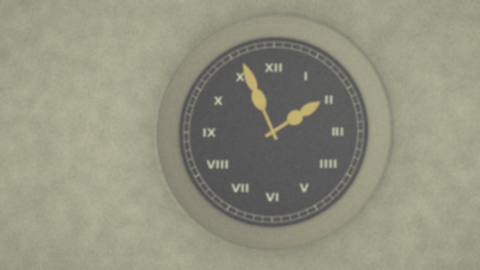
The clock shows 1h56
